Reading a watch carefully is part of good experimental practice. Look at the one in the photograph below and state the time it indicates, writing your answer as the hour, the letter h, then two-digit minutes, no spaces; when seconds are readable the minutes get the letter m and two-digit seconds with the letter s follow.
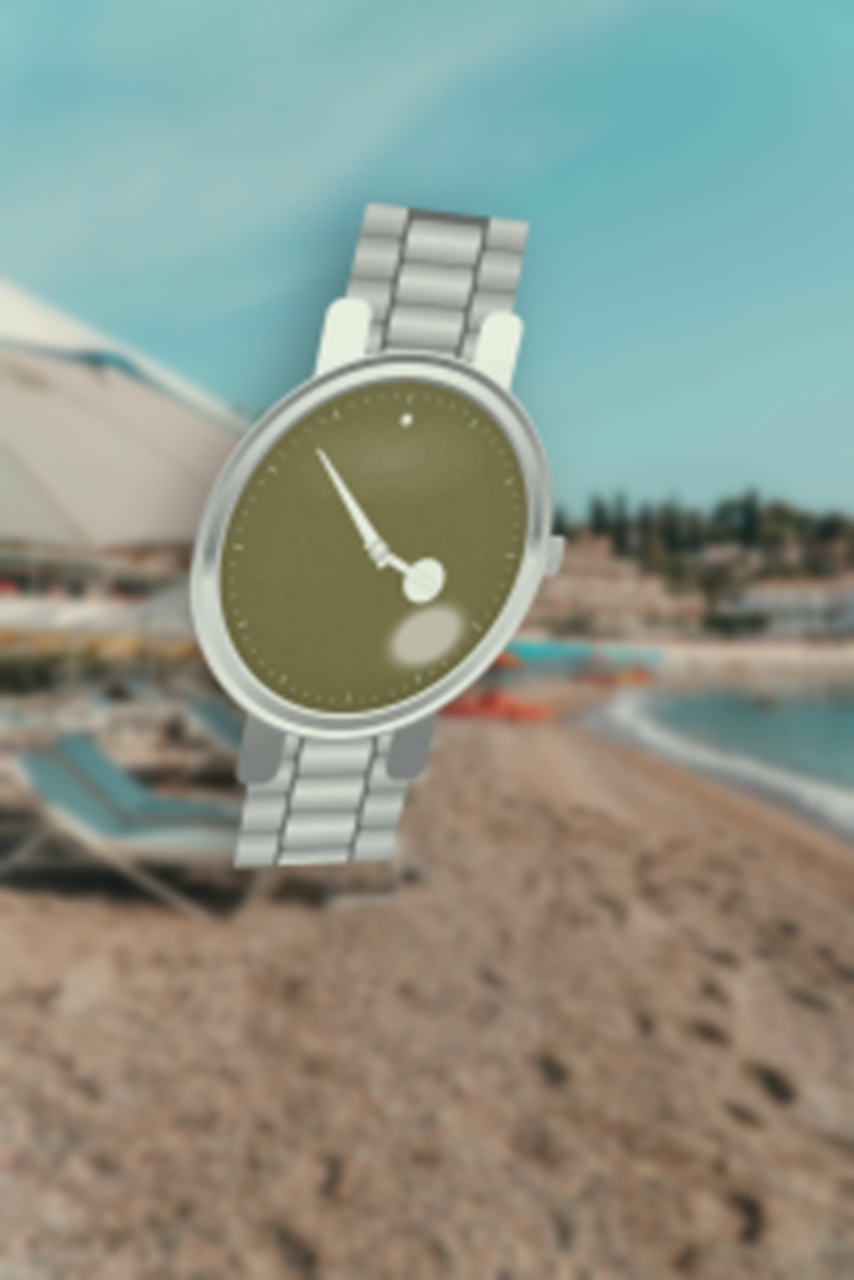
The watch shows 3h53
